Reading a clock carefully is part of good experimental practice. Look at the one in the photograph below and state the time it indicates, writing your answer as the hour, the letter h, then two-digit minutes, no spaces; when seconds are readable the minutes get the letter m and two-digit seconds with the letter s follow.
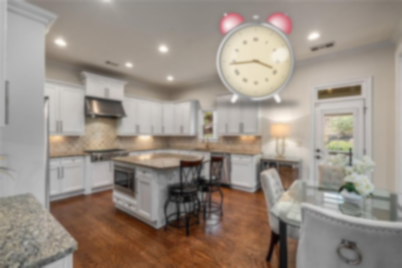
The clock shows 3h44
